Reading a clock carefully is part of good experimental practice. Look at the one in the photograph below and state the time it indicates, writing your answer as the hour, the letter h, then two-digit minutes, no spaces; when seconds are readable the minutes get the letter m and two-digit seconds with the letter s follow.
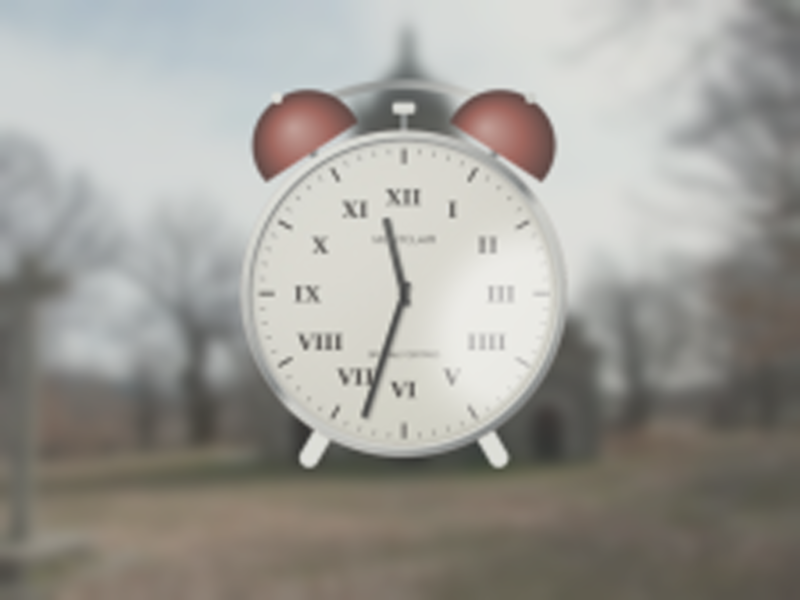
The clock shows 11h33
